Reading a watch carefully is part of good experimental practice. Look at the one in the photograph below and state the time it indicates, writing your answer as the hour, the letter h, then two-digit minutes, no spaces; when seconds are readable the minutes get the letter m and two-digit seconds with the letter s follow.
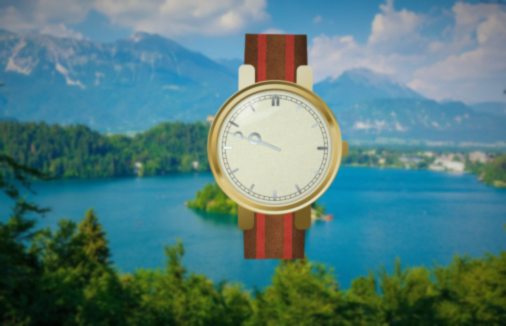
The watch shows 9h48
